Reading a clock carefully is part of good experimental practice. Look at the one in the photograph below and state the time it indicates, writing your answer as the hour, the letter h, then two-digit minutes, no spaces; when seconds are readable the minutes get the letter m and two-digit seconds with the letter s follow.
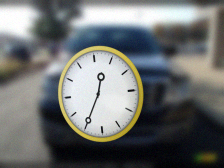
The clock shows 12h35
